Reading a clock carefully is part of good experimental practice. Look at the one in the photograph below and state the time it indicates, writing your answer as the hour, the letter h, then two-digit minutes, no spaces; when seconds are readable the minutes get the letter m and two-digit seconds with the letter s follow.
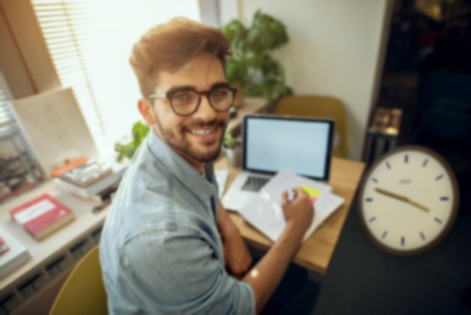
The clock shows 3h48
